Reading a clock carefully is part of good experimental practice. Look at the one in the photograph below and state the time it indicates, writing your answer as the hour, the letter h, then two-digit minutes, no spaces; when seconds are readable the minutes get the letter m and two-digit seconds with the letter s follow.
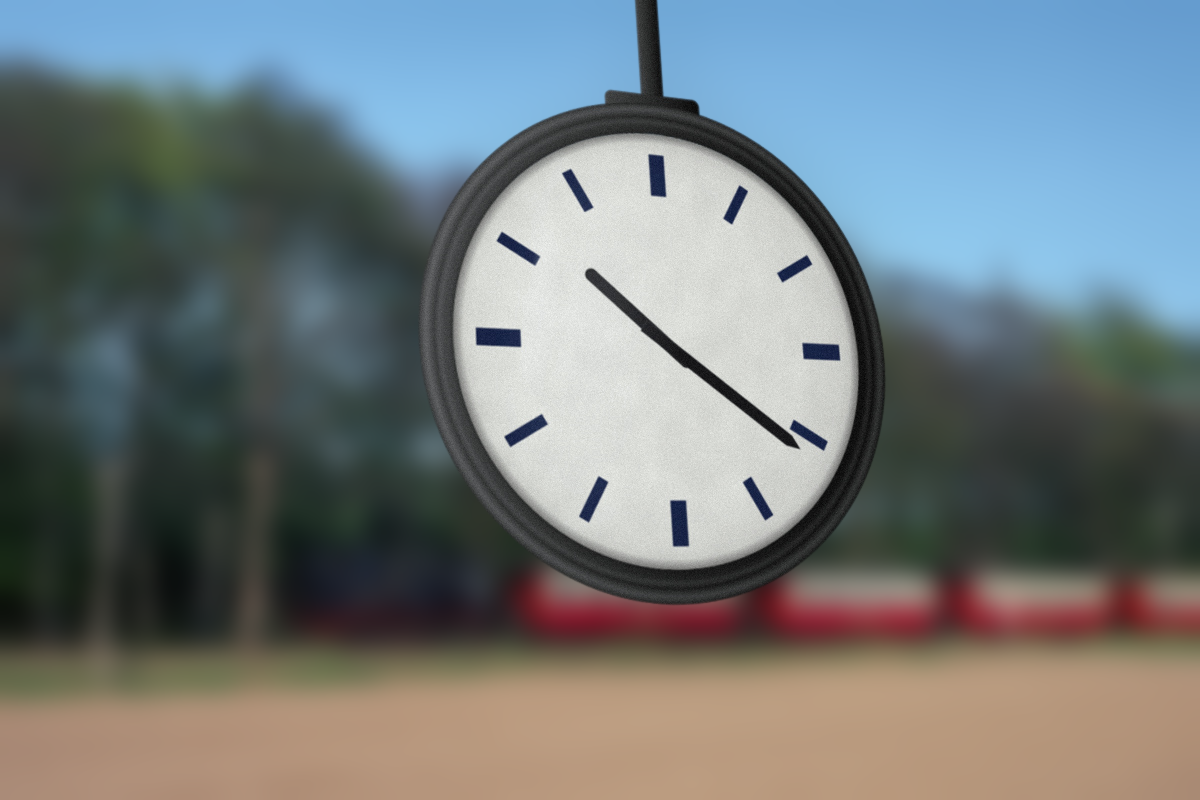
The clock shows 10h21
